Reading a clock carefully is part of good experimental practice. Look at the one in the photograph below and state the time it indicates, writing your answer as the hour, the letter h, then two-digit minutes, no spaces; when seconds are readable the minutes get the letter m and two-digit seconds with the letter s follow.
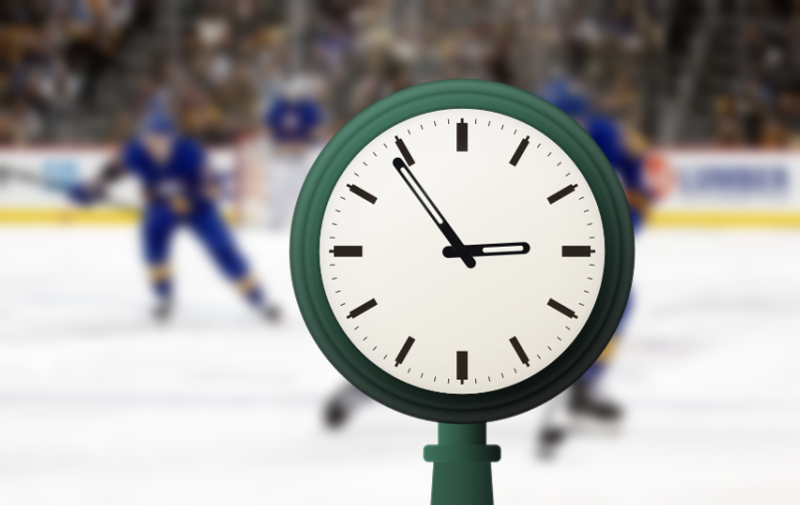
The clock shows 2h54
